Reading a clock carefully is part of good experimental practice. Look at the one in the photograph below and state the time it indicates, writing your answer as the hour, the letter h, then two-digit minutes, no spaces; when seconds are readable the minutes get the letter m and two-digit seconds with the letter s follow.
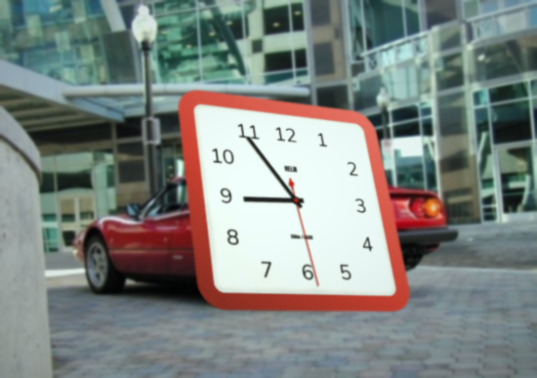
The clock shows 8h54m29s
